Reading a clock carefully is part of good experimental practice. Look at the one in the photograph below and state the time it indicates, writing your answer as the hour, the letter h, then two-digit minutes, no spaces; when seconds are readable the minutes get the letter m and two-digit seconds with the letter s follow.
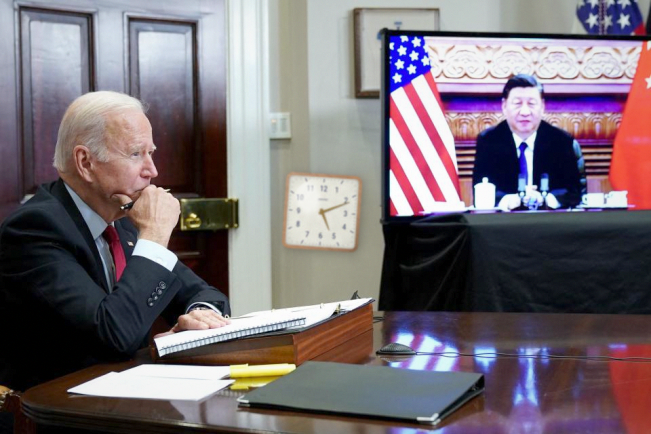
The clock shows 5h11
